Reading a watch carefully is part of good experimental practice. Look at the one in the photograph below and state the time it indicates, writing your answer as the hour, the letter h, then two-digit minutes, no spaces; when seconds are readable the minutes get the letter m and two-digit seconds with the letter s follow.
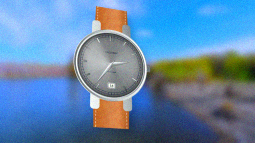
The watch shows 2h36
